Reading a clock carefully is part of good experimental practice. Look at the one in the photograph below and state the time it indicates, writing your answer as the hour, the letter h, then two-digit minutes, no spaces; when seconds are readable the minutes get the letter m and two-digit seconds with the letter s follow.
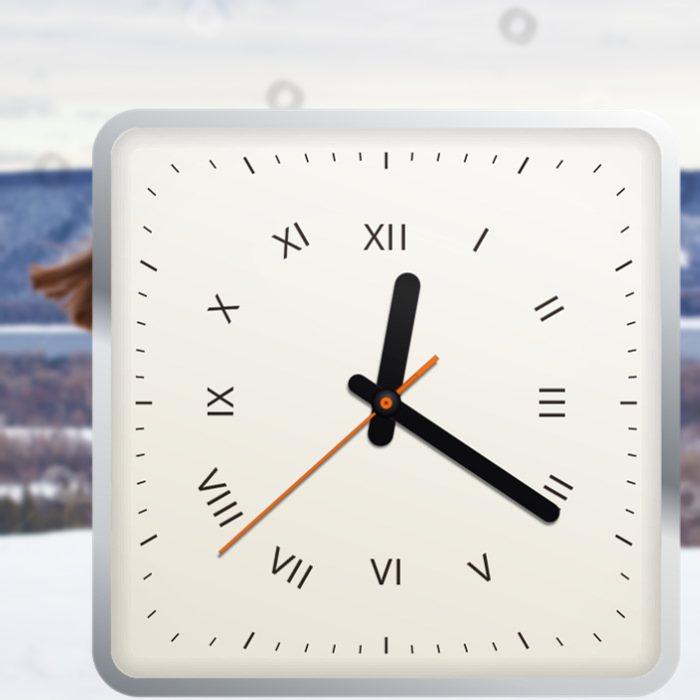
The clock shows 12h20m38s
